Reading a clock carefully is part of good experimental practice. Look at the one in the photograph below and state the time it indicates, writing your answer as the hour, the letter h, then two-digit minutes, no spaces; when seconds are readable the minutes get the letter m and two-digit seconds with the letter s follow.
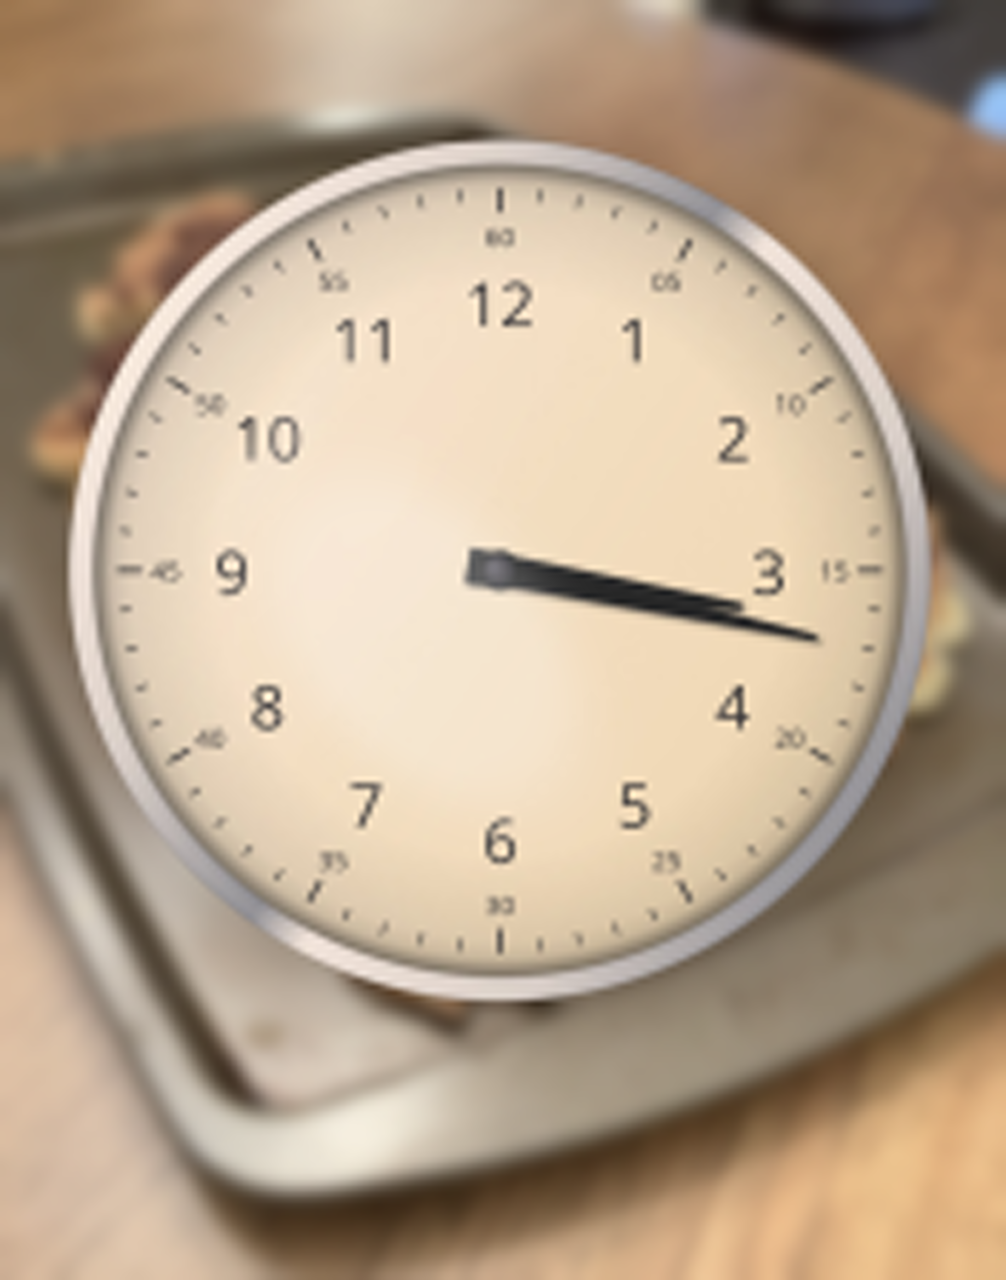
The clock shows 3h17
